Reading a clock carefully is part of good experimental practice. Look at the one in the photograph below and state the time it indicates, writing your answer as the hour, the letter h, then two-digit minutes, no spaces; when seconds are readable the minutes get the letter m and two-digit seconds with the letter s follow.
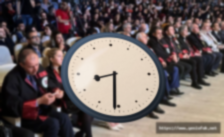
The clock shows 8h31
